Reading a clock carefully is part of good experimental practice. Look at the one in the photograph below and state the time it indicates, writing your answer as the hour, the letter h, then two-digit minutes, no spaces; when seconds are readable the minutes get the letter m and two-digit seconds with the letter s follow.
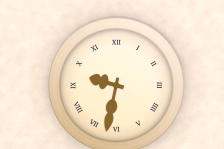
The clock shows 9h32
